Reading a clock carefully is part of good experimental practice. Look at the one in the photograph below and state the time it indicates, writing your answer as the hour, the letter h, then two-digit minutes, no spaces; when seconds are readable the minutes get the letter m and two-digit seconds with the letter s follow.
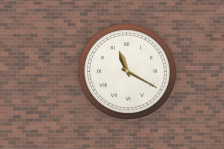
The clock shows 11h20
